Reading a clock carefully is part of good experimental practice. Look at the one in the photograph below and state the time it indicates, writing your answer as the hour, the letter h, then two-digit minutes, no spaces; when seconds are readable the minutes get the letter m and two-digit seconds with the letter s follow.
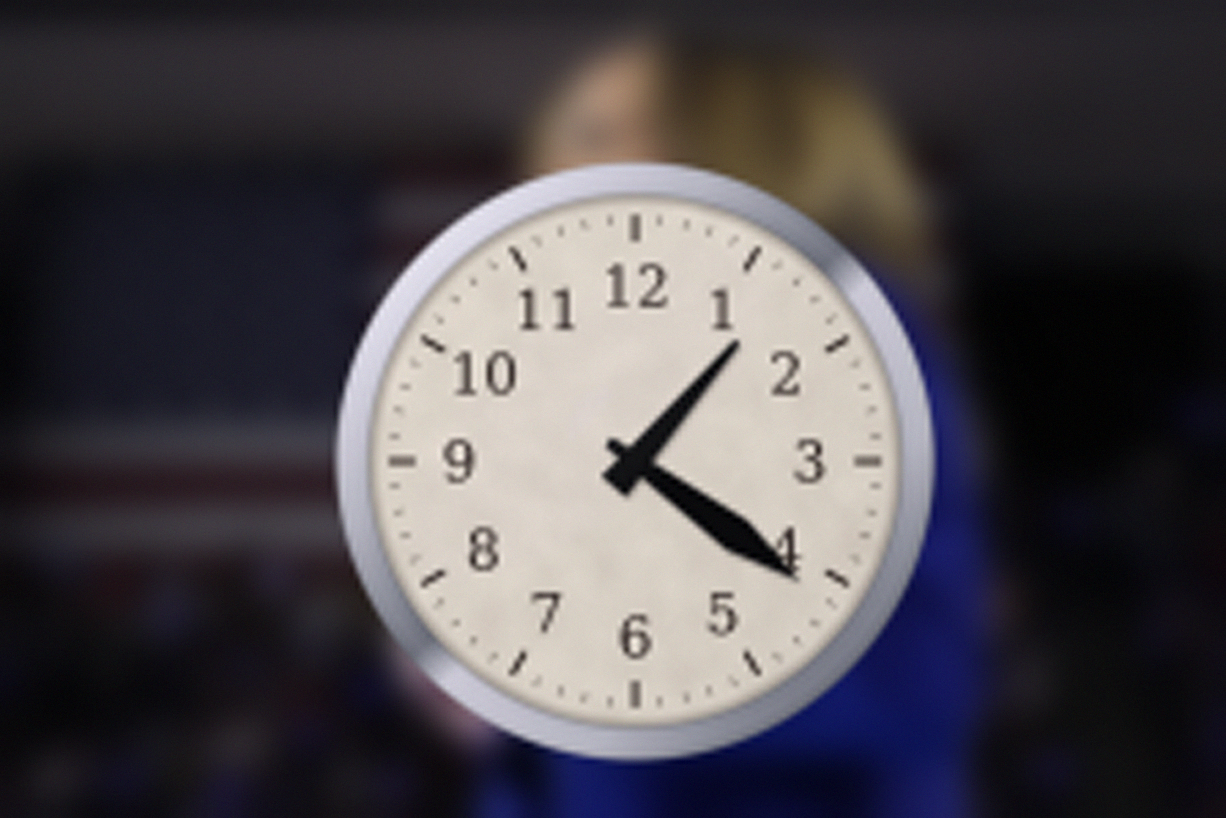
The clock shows 1h21
